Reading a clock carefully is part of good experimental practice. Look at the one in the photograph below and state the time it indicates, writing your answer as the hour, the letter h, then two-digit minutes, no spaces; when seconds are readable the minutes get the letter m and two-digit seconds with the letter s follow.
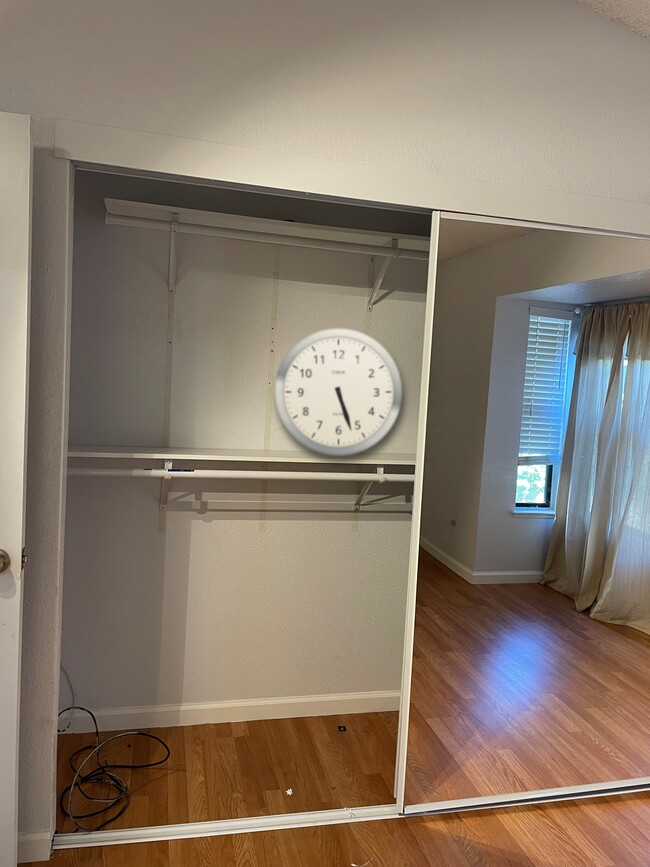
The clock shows 5h27
